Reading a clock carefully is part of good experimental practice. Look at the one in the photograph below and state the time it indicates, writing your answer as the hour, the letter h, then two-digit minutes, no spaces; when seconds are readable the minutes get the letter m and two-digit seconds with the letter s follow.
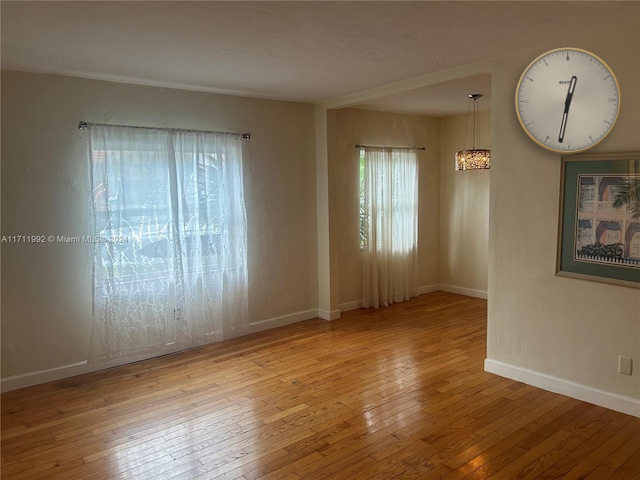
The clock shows 12h32
